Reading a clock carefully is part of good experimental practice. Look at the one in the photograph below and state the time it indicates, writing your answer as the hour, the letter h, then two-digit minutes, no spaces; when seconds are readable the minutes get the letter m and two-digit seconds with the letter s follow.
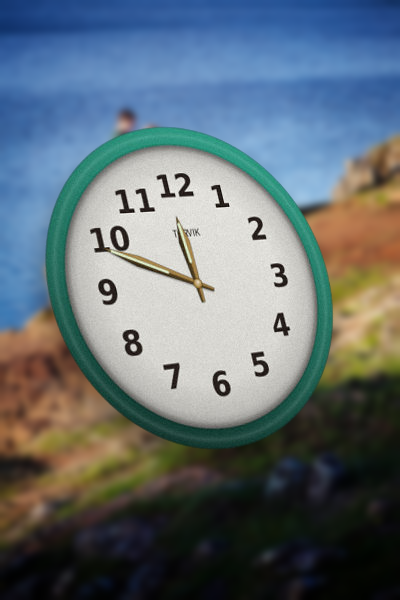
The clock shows 11h49
